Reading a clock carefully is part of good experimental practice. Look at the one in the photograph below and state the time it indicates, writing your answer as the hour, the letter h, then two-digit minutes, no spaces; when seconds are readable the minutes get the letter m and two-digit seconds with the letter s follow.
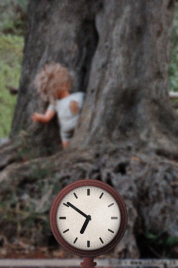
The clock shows 6h51
